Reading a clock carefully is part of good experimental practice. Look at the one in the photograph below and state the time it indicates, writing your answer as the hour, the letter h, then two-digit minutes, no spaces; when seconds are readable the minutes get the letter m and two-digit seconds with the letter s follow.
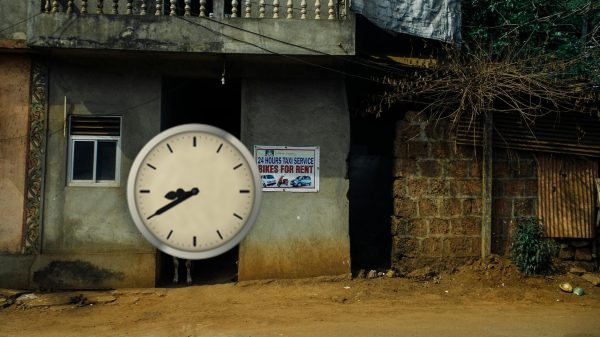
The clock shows 8h40
